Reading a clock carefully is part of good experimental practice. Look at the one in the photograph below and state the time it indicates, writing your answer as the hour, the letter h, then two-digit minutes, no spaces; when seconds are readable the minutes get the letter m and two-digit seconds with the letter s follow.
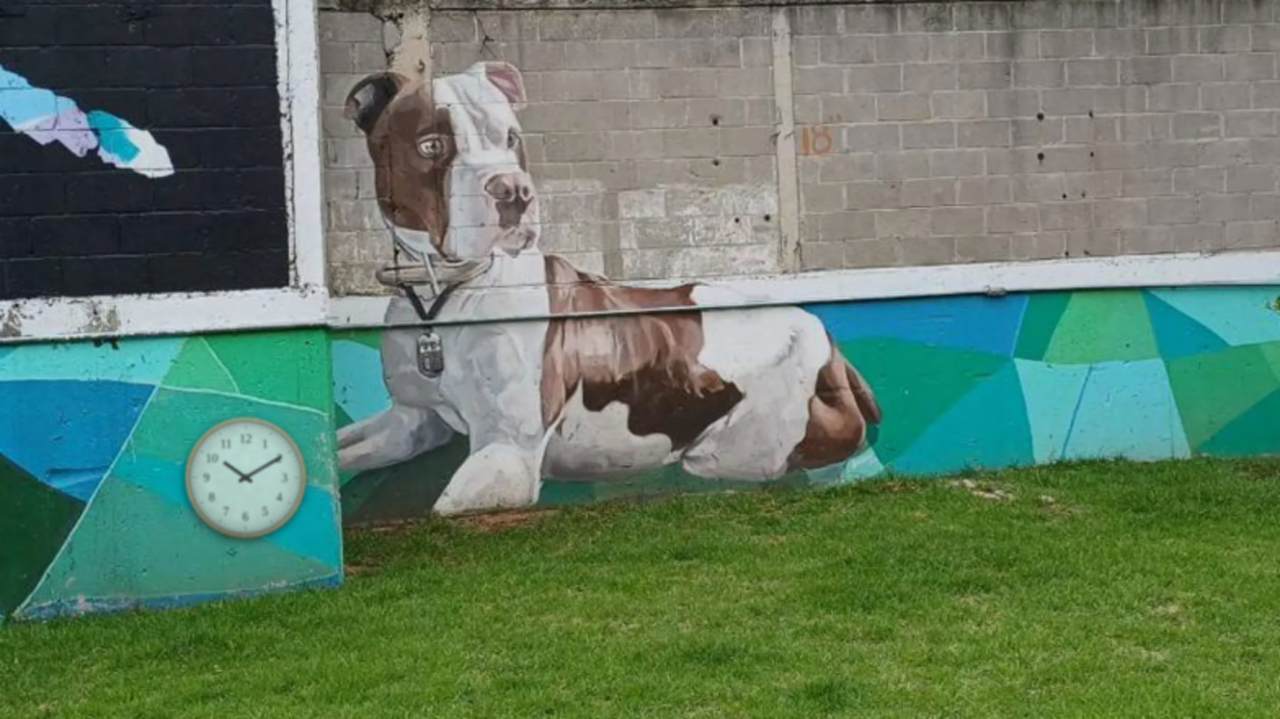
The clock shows 10h10
